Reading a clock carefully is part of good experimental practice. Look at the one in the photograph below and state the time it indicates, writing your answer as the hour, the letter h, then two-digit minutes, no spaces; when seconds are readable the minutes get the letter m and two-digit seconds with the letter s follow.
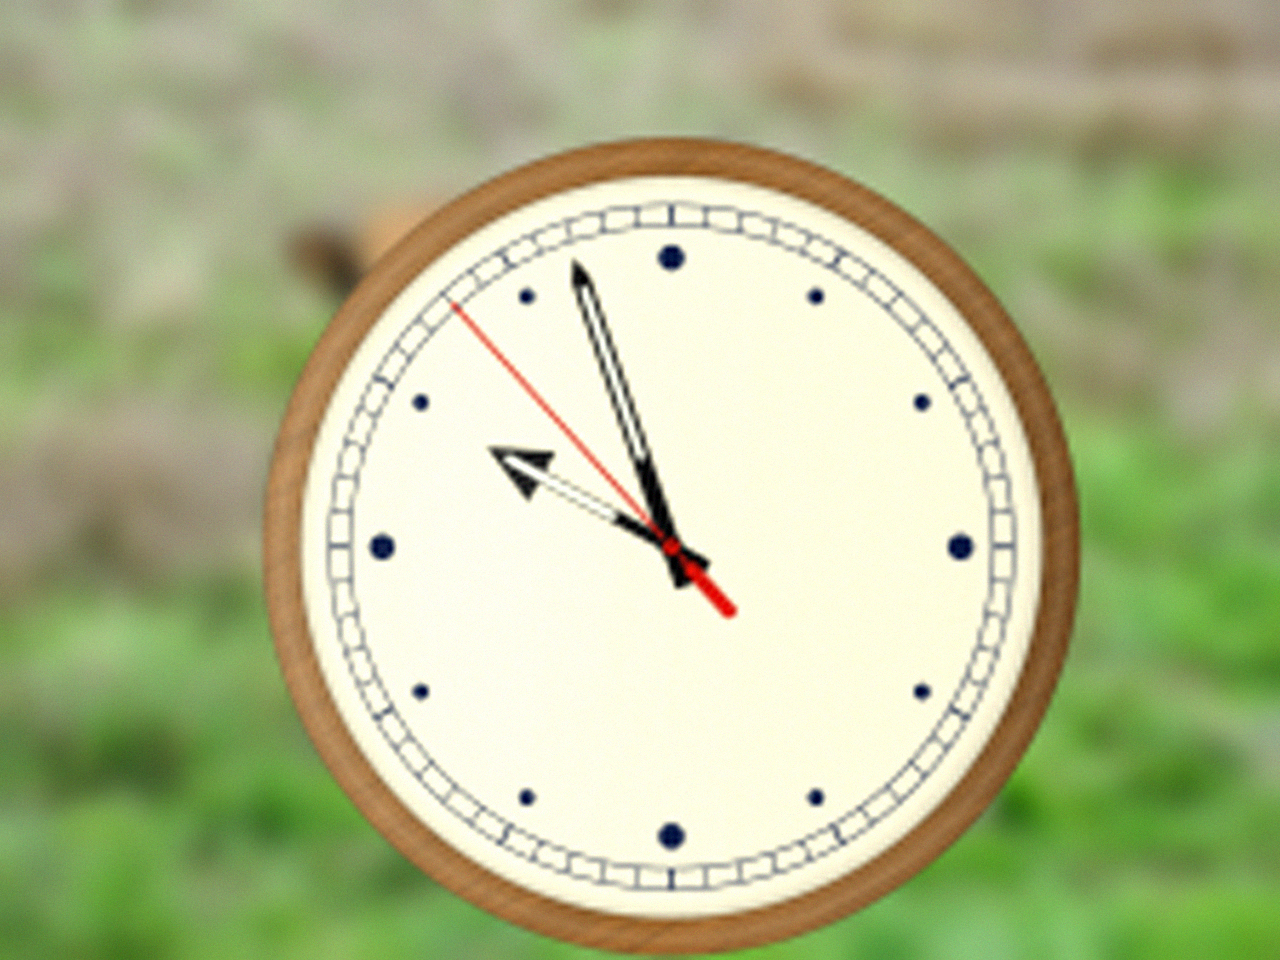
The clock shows 9h56m53s
